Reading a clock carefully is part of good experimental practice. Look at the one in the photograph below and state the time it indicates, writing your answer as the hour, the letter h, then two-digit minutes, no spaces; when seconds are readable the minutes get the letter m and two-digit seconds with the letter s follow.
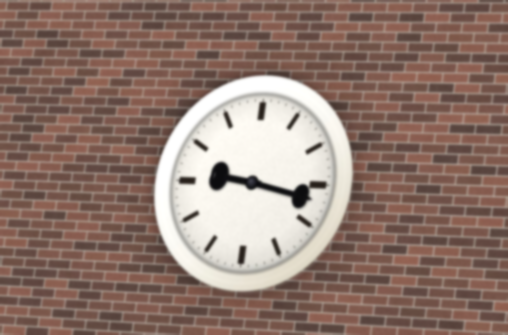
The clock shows 9h17
